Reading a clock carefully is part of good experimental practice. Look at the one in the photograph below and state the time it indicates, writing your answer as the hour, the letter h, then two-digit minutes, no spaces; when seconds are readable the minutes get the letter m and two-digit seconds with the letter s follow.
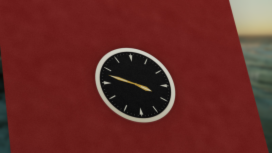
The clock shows 3h48
